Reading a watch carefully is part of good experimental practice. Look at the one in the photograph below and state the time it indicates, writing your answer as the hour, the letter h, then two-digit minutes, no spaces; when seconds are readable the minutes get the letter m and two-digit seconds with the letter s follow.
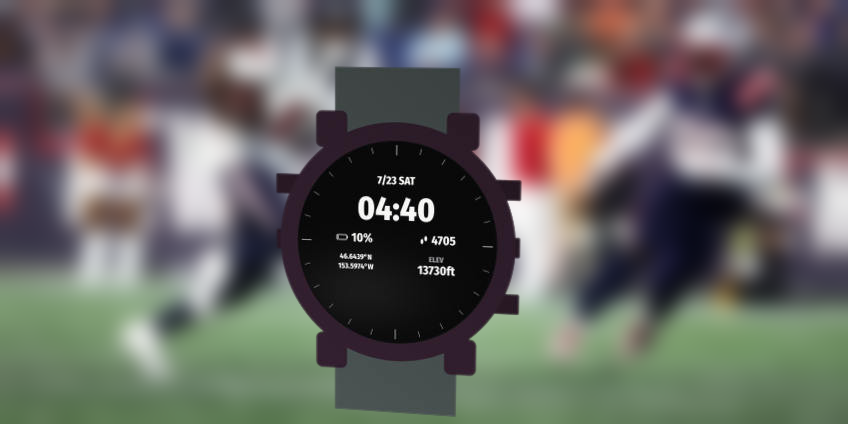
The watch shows 4h40
